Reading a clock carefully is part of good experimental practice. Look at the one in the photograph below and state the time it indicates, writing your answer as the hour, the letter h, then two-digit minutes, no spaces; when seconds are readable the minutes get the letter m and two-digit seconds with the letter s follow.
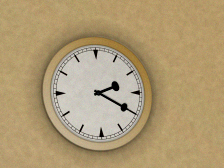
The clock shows 2h20
